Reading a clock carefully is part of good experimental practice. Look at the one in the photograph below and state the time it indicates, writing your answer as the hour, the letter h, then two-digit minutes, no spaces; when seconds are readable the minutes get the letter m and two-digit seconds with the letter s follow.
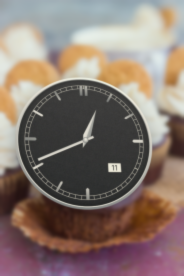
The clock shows 12h41
